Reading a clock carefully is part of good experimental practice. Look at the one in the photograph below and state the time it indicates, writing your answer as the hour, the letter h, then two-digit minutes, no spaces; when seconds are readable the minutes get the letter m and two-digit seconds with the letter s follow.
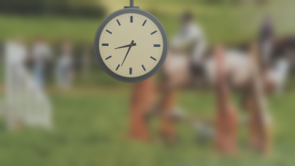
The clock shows 8h34
